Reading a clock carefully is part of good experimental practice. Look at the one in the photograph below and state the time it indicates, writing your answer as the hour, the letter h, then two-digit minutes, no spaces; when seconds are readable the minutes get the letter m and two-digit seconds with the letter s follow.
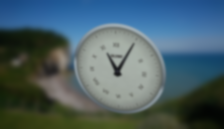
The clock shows 11h05
